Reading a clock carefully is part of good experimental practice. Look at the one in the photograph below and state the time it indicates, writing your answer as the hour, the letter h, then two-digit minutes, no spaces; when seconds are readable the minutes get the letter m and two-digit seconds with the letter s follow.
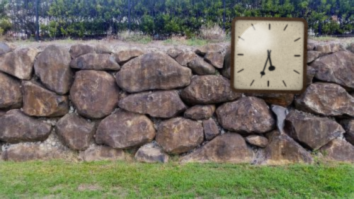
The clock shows 5h33
